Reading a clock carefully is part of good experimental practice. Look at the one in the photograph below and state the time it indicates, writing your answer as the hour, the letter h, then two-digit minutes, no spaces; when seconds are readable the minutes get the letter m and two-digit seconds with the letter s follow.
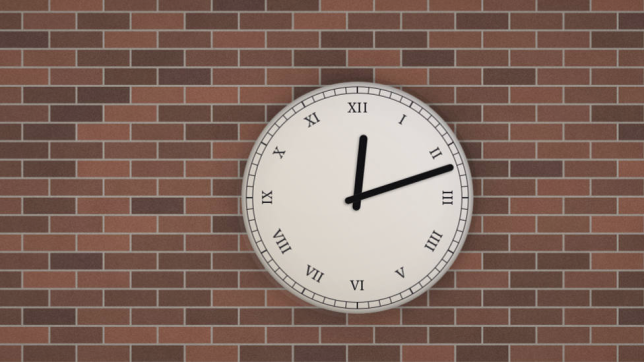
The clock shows 12h12
